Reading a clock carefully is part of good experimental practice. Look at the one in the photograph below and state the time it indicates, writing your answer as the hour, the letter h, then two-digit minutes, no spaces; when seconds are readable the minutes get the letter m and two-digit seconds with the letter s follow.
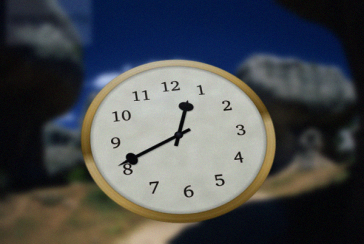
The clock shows 12h41
